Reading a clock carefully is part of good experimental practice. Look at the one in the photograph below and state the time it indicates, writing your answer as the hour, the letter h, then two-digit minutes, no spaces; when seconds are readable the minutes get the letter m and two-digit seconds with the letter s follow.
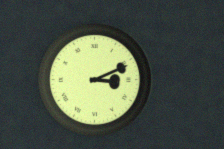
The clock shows 3h11
